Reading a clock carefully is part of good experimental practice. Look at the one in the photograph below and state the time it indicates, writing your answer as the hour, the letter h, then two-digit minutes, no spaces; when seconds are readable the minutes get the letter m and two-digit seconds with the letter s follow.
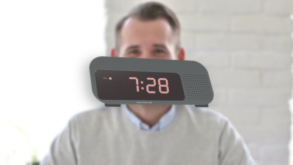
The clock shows 7h28
